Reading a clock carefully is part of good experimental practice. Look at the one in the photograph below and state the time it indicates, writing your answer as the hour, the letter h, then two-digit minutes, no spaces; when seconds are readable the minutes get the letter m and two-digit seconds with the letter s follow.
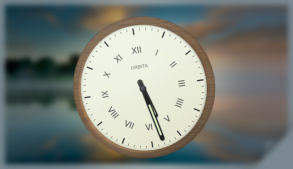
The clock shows 5h28
